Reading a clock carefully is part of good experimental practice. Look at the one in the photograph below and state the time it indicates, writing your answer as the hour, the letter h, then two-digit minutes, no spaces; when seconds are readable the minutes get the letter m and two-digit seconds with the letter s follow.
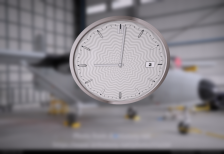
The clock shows 9h01
